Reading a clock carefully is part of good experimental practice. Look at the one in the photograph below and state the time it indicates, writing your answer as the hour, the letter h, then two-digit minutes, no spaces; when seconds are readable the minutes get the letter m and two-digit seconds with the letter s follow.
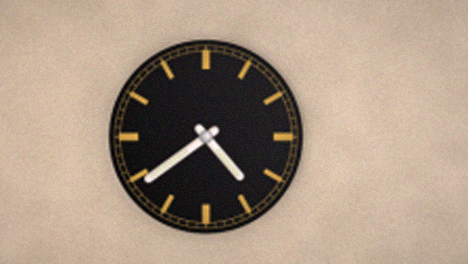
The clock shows 4h39
